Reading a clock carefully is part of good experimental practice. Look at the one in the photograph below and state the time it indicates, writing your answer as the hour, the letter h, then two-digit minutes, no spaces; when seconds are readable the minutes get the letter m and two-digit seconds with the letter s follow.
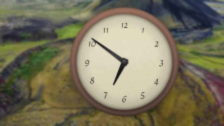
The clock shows 6h51
